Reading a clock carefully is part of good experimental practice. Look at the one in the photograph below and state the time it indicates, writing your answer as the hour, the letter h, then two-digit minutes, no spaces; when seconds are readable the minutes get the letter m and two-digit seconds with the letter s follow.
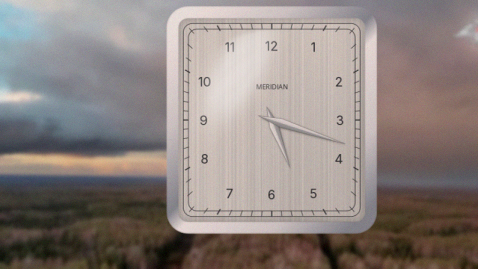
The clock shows 5h18
